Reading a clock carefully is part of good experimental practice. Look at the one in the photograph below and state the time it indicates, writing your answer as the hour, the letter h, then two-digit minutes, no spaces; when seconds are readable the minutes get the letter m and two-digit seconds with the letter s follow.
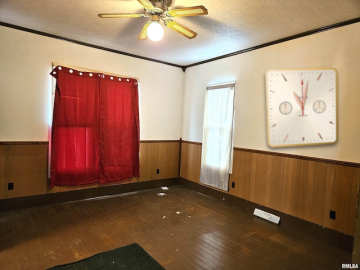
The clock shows 11h02
